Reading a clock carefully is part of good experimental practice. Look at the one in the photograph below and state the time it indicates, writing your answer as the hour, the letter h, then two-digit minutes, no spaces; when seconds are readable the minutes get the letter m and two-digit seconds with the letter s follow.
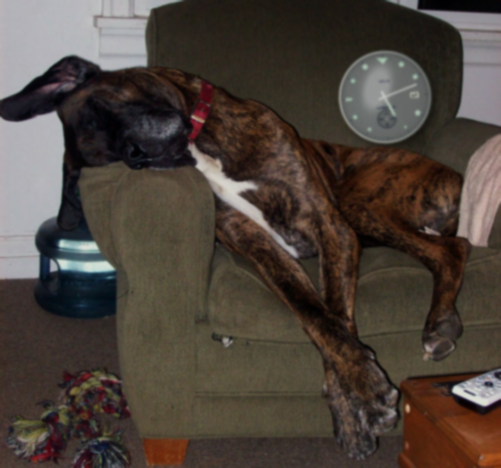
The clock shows 5h12
